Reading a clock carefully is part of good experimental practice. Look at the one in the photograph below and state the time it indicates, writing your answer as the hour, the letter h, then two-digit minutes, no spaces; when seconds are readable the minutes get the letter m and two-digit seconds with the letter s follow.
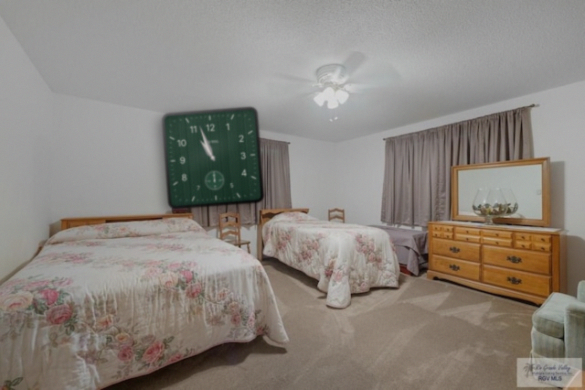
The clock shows 10h57
